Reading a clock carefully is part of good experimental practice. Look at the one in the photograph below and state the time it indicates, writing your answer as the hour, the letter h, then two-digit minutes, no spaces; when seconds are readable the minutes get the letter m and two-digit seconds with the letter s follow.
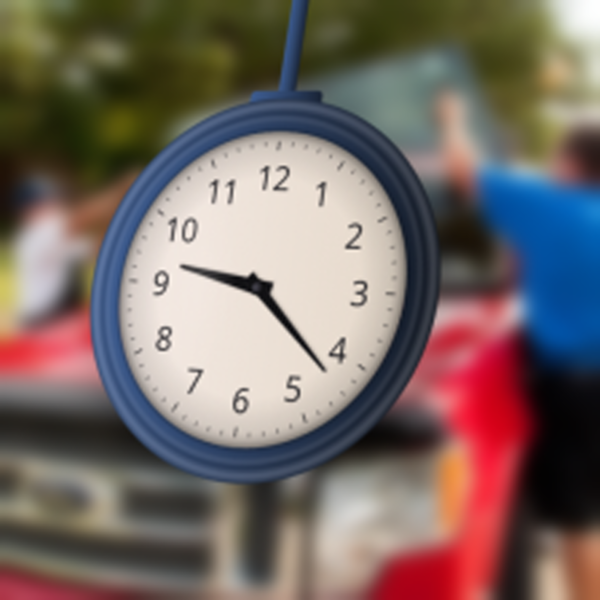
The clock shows 9h22
